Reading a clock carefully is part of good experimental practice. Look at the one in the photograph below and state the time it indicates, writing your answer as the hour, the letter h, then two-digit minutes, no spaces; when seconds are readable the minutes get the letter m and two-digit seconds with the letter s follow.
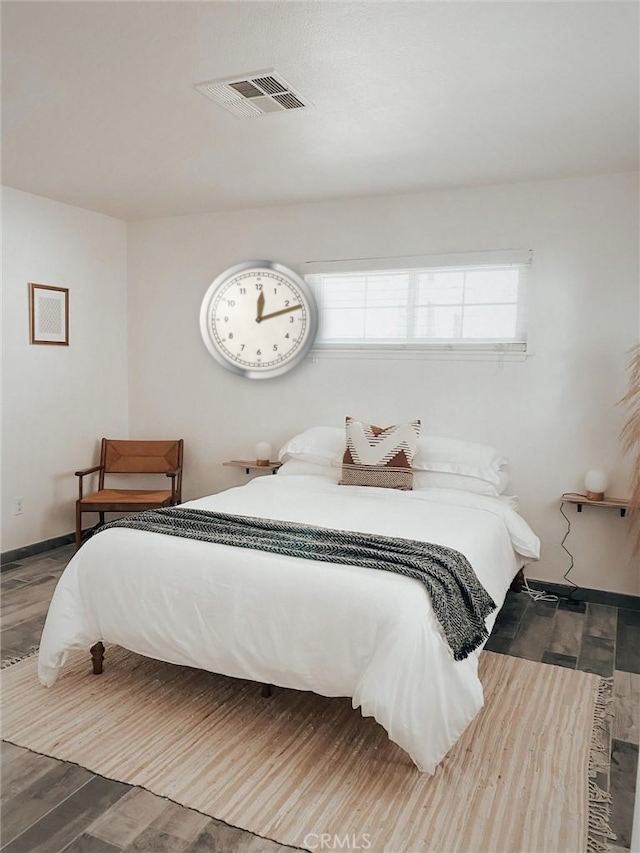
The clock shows 12h12
